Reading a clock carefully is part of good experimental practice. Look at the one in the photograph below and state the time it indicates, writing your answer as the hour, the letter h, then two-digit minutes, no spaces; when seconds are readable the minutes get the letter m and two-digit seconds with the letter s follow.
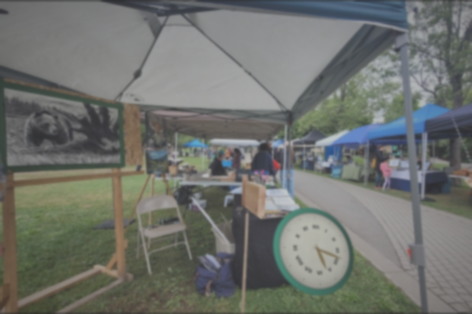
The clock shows 5h18
